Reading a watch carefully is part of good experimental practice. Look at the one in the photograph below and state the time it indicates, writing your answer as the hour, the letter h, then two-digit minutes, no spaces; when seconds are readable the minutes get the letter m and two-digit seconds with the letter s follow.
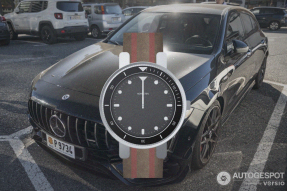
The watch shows 12h00
